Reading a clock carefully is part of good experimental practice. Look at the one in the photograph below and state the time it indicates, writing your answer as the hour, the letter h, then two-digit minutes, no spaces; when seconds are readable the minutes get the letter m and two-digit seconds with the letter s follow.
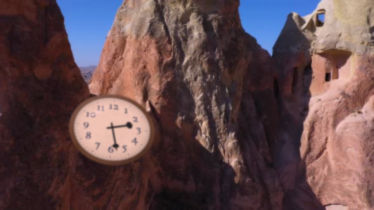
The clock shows 2h28
